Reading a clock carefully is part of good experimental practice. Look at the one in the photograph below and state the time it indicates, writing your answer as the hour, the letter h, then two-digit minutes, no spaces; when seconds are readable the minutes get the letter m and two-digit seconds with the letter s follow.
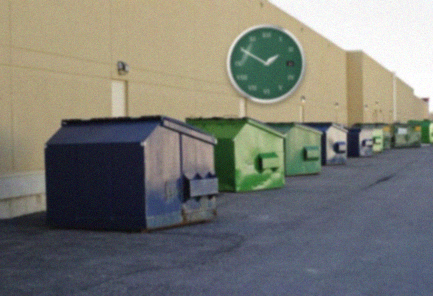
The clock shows 1h50
